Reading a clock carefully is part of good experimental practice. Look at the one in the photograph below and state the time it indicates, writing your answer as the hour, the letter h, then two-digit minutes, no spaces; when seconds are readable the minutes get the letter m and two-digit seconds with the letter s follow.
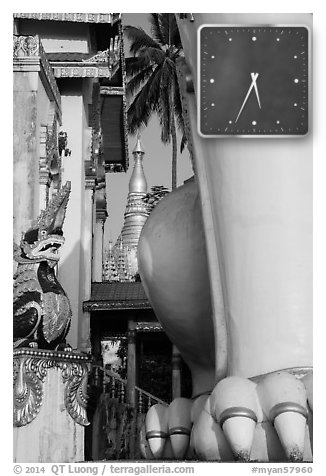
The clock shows 5h34
